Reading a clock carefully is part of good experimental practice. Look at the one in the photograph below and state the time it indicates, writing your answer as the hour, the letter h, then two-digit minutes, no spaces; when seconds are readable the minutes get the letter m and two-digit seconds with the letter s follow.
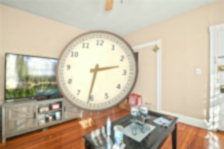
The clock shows 2h31
